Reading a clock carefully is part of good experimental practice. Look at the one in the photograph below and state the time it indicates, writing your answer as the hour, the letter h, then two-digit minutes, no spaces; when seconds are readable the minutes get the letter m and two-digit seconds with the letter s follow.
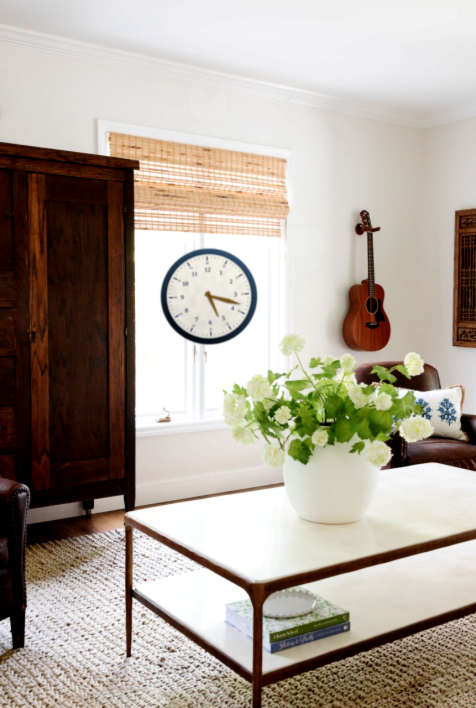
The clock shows 5h18
